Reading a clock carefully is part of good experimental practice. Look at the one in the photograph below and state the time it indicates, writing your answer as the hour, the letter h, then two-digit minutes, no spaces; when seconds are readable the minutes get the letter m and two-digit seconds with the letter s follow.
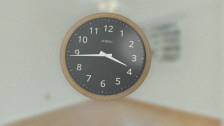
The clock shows 3h44
